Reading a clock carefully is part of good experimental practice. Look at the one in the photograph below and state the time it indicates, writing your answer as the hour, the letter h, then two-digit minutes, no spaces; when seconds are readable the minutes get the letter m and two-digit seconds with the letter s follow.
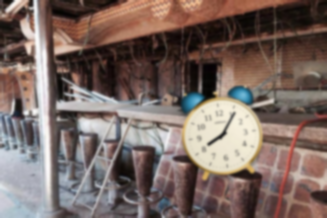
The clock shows 8h06
